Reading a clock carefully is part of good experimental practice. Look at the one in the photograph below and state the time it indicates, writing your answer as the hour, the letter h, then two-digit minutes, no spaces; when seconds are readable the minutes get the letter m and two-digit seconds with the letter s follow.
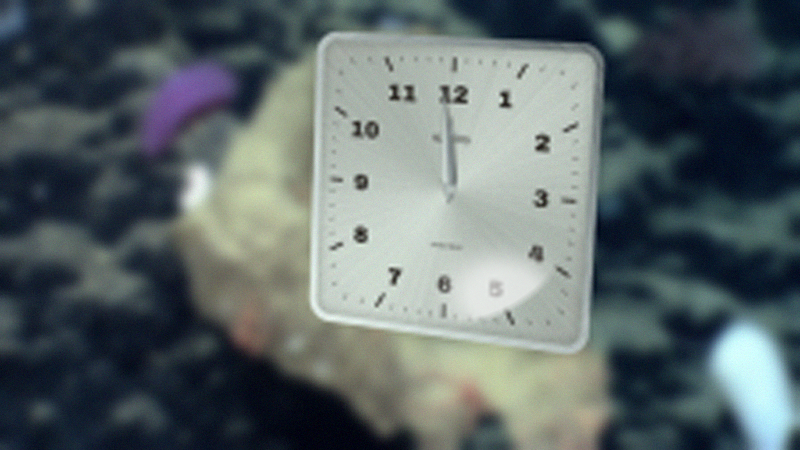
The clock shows 11h59
